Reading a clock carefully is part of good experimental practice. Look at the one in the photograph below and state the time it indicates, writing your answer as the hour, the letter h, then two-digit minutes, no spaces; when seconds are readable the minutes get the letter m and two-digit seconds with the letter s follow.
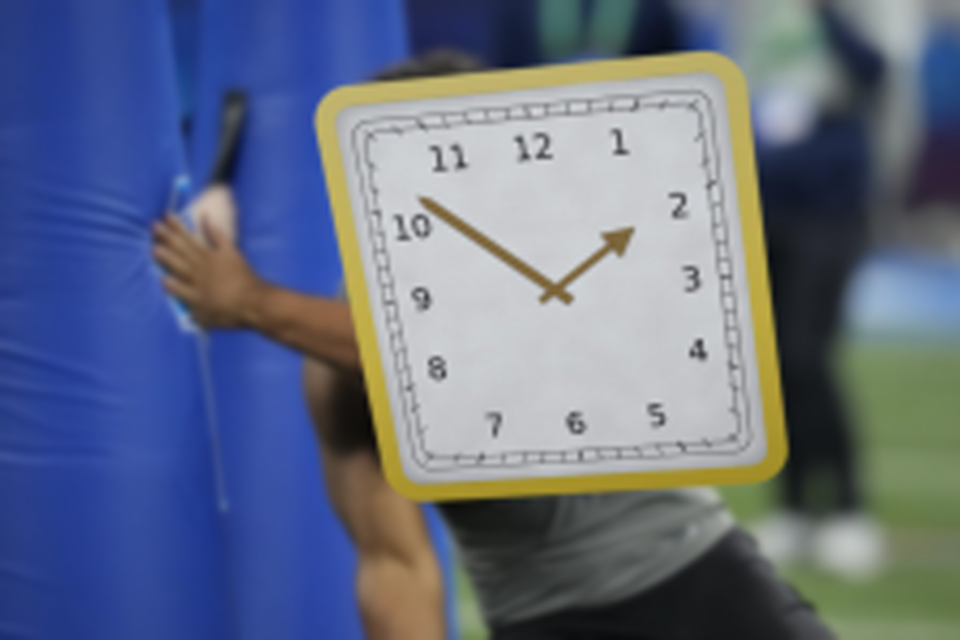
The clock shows 1h52
